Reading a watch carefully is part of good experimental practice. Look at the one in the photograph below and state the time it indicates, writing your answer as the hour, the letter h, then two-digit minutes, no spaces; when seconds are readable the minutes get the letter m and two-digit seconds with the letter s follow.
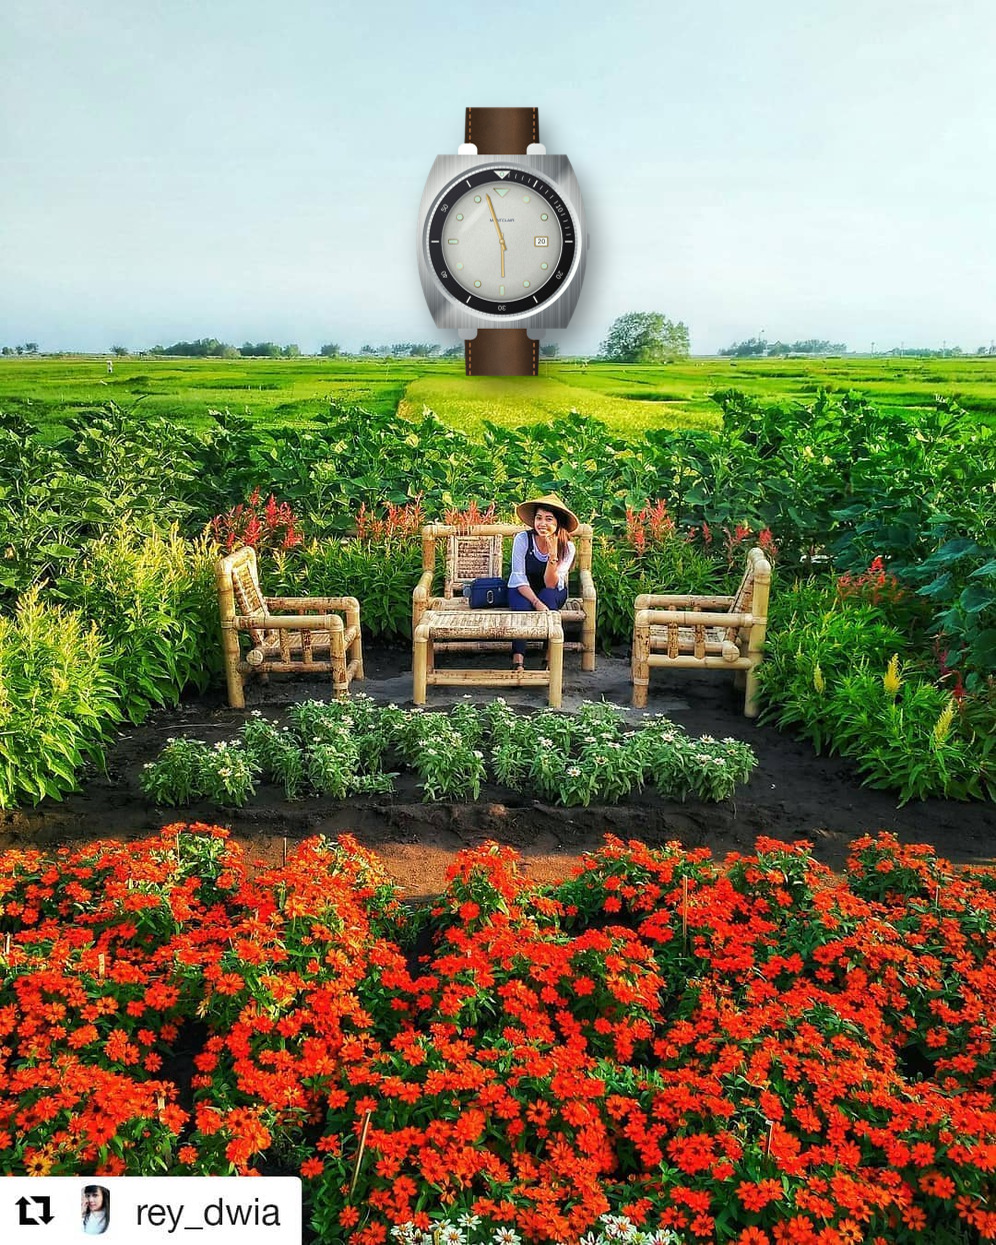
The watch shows 5h57
